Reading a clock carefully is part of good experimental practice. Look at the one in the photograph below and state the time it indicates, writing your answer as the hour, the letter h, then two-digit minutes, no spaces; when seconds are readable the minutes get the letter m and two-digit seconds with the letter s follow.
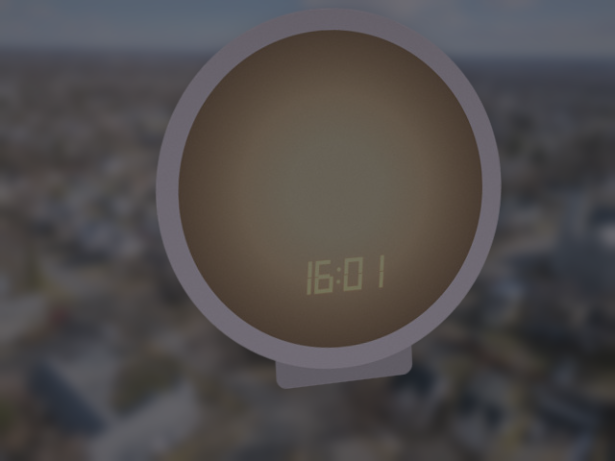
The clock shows 16h01
